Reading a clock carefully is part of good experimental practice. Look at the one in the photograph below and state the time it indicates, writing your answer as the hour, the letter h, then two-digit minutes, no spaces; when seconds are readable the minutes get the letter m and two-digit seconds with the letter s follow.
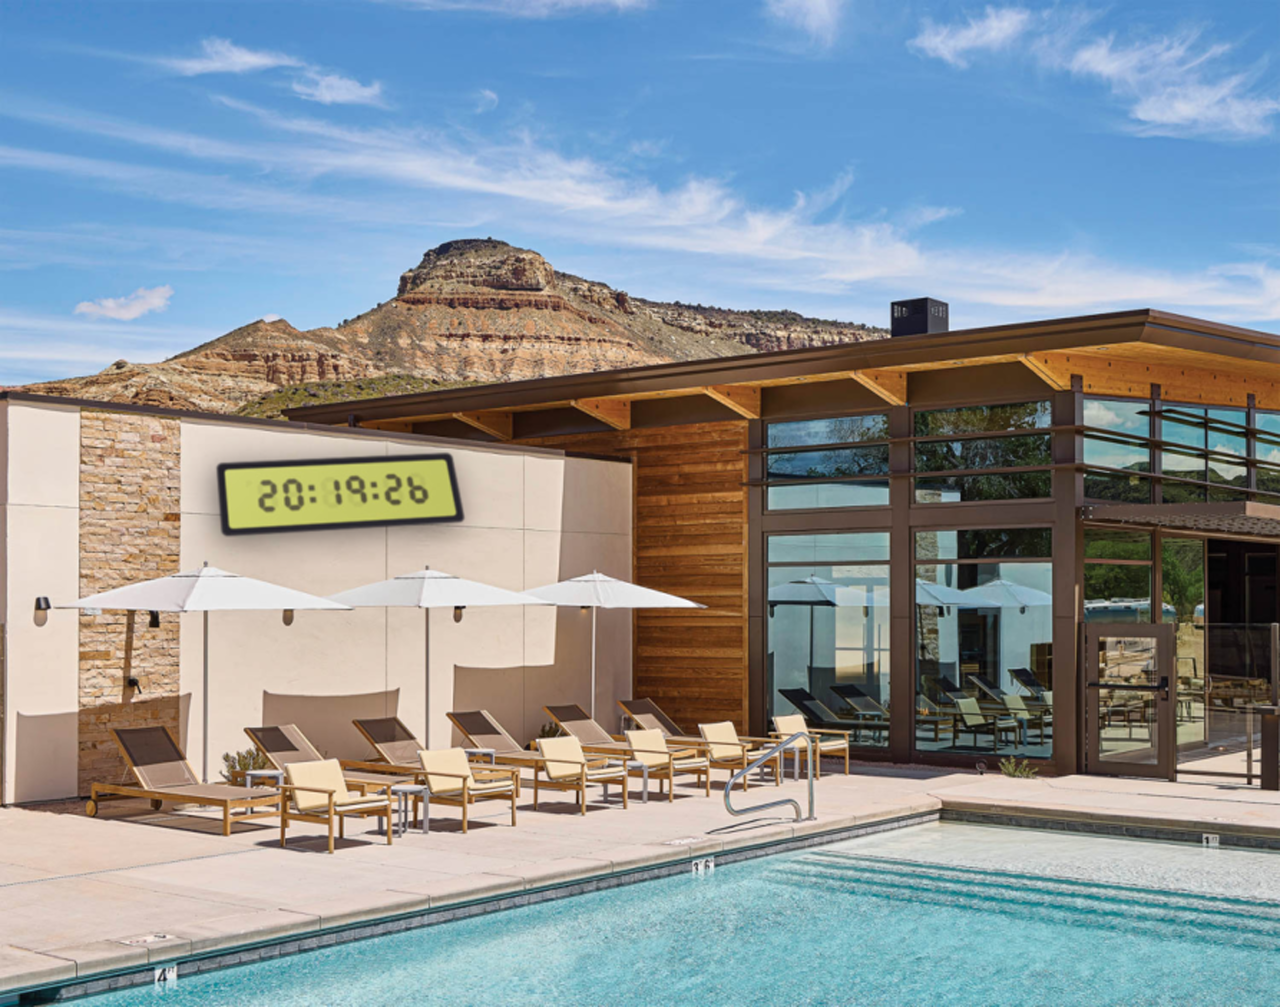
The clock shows 20h19m26s
